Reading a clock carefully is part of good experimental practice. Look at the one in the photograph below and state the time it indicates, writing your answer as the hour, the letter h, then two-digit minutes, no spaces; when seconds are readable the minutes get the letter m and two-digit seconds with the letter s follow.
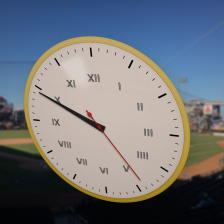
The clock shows 9h49m24s
